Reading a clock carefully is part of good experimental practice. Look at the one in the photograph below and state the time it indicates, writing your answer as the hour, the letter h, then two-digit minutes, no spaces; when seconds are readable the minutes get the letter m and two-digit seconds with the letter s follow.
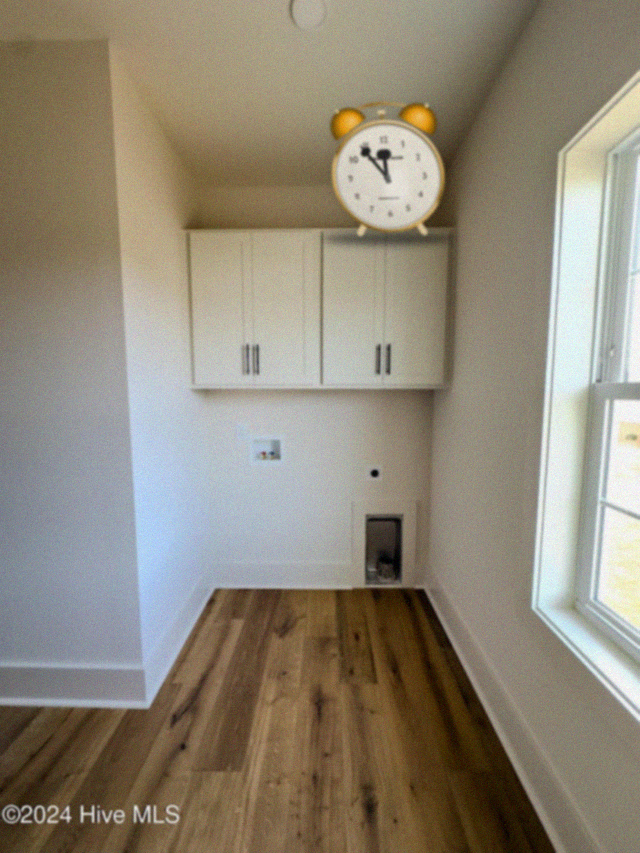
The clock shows 11h54
